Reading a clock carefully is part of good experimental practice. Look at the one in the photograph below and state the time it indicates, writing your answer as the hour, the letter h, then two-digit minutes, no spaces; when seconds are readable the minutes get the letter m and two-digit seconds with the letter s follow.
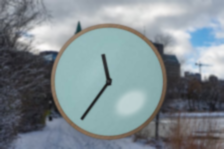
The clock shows 11h36
